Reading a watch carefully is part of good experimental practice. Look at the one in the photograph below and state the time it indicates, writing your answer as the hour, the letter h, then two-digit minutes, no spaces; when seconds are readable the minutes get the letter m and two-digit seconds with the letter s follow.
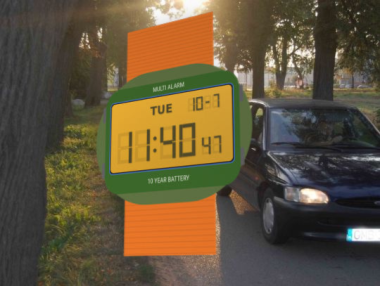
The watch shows 11h40m47s
